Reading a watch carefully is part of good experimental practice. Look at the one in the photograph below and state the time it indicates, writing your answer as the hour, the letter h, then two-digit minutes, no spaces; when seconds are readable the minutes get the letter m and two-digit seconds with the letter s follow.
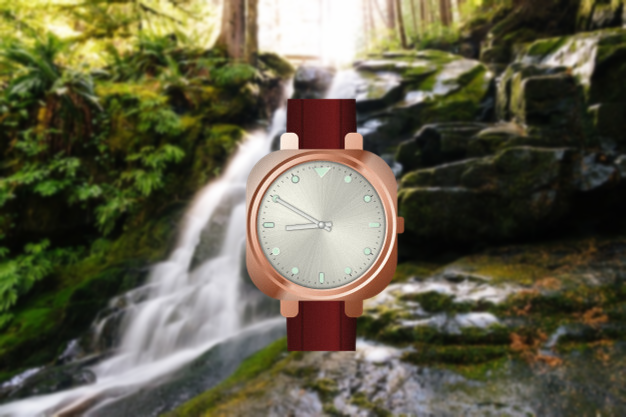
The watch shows 8h50
